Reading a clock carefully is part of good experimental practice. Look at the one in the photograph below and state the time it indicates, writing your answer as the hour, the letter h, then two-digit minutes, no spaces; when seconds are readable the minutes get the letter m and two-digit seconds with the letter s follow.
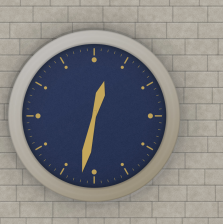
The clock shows 12h32
